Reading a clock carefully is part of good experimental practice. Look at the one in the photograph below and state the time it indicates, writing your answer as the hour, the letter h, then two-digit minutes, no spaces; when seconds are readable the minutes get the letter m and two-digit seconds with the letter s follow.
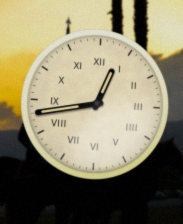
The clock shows 12h43
